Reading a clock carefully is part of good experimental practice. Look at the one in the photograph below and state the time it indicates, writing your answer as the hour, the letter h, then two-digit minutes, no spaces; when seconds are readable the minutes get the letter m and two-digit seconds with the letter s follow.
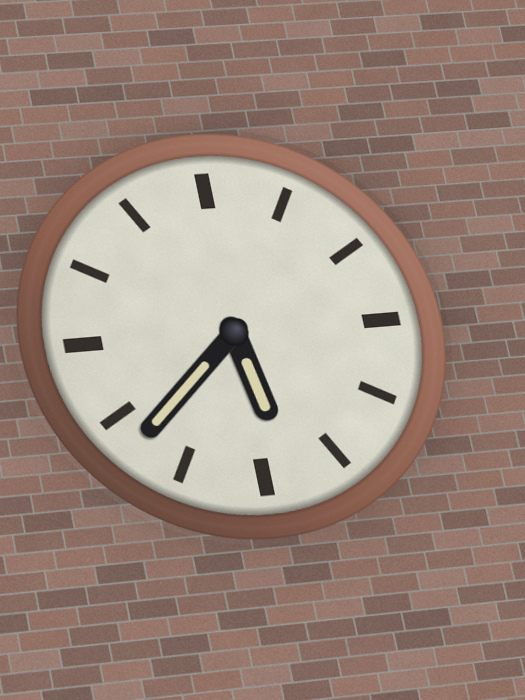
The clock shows 5h38
